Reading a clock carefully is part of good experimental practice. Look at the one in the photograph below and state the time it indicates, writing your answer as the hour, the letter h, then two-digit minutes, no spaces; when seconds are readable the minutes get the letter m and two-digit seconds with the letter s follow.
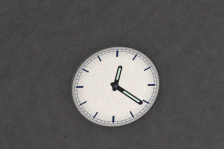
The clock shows 12h21
